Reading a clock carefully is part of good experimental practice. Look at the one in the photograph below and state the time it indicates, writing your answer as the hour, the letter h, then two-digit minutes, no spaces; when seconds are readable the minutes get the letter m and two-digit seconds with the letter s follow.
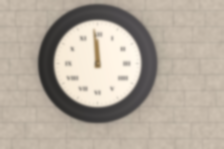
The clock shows 11h59
